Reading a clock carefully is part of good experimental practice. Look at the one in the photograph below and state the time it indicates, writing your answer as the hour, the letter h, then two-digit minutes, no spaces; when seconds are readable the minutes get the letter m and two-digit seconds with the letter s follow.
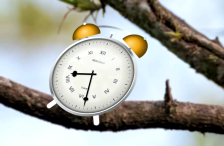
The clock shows 8h28
